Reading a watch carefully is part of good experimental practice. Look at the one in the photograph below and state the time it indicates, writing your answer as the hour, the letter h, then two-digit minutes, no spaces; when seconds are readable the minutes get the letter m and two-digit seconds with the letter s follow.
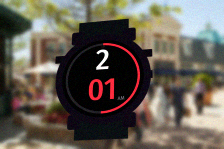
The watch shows 2h01
